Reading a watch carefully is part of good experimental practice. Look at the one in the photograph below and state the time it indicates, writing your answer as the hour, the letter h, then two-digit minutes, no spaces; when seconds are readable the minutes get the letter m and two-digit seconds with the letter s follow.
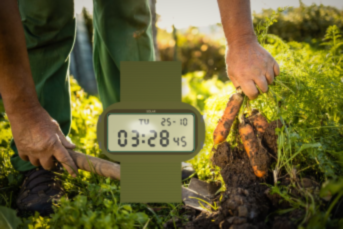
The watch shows 3h28m45s
